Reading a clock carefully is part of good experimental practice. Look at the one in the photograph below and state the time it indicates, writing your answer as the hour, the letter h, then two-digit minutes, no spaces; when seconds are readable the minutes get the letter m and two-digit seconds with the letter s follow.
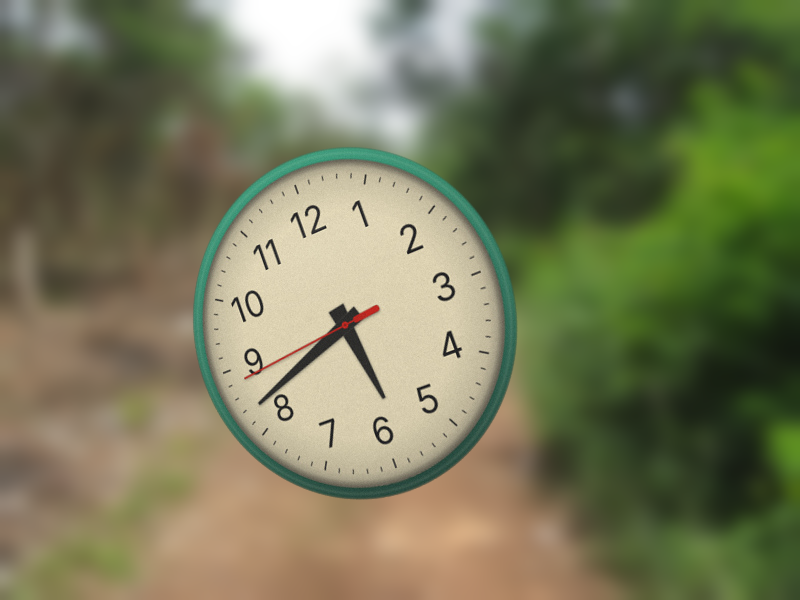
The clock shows 5h41m44s
